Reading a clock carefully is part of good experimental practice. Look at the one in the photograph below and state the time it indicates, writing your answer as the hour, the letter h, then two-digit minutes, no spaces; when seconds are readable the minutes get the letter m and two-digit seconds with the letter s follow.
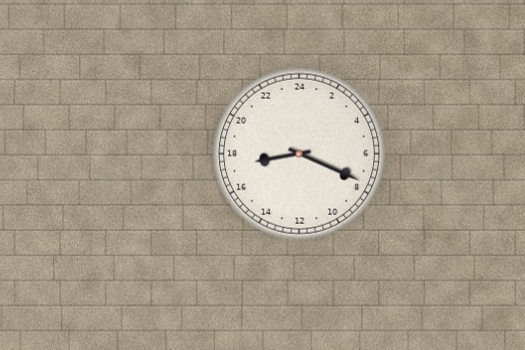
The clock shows 17h19
